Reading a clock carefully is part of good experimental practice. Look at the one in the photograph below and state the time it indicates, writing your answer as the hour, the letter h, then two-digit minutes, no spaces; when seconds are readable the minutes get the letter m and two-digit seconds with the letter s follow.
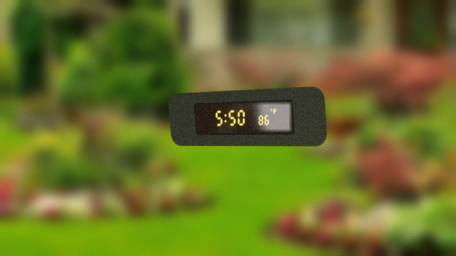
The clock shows 5h50
